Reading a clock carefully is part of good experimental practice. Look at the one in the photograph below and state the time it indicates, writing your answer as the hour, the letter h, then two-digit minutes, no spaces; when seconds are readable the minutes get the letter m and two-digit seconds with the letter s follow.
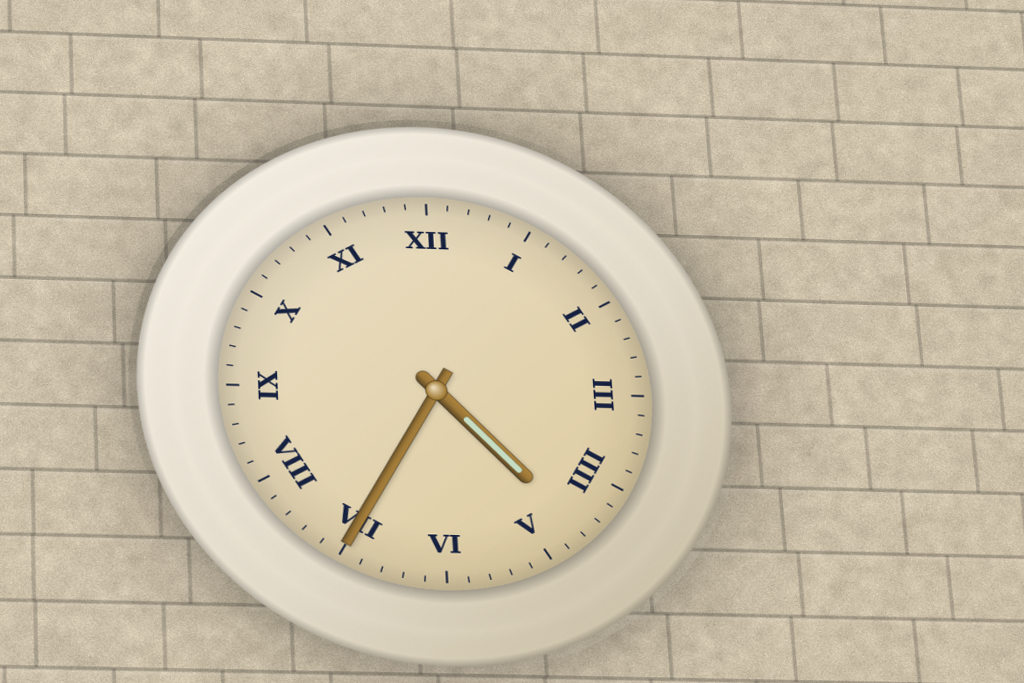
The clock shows 4h35
